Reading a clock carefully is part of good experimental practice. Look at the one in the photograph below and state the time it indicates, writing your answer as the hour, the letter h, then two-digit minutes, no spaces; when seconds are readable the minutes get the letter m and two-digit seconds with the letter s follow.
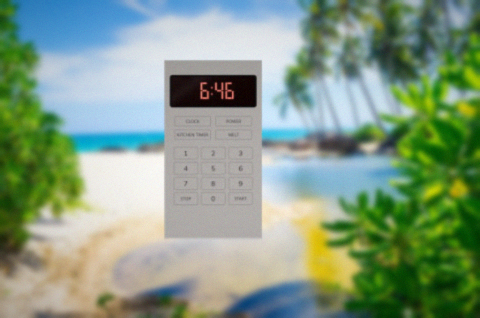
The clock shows 6h46
